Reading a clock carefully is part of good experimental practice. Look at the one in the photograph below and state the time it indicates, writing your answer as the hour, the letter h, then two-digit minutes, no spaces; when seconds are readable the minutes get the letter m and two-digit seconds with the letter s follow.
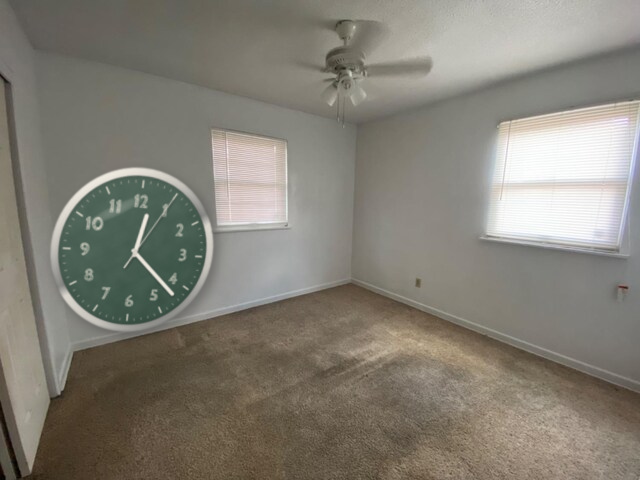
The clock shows 12h22m05s
